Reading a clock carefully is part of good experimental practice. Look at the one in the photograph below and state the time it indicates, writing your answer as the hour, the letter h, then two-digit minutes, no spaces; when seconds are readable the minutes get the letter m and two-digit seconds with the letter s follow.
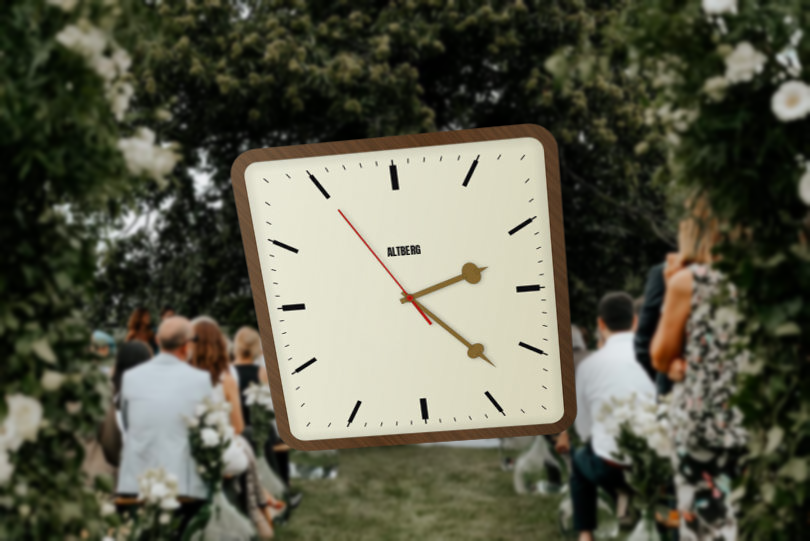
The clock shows 2h22m55s
